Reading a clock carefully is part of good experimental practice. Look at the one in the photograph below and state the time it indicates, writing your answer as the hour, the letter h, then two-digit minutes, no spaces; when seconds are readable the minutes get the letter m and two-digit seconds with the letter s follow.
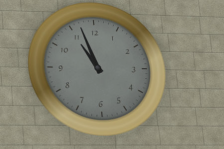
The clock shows 10h57
